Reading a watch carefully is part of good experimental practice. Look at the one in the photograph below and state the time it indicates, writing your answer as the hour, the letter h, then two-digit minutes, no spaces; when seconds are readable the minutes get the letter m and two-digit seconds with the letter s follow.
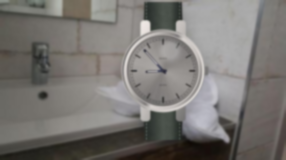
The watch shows 8h53
